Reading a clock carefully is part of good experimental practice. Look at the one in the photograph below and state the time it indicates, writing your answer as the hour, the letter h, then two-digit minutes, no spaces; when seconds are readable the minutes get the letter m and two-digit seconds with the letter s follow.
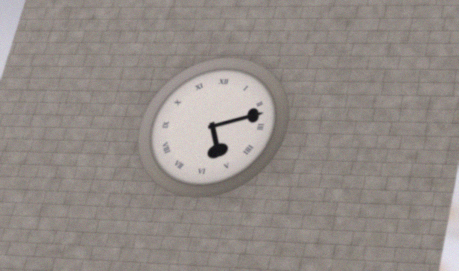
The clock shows 5h12
